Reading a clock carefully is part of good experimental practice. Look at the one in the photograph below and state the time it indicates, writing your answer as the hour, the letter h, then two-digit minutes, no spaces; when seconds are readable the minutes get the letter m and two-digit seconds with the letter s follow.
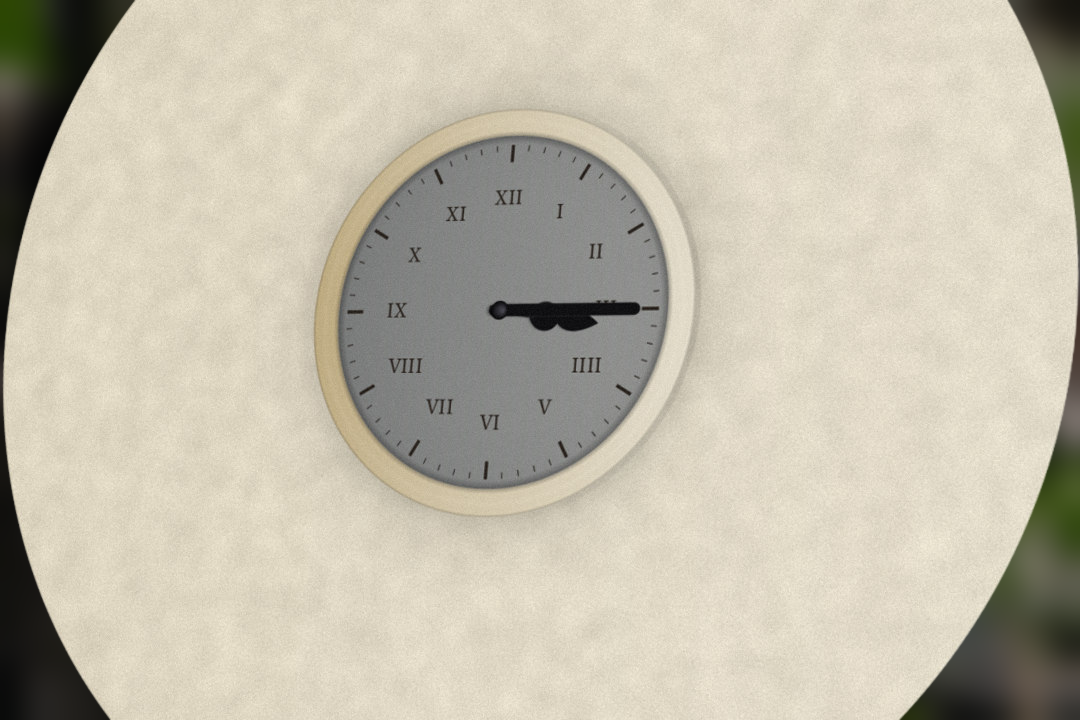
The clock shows 3h15
